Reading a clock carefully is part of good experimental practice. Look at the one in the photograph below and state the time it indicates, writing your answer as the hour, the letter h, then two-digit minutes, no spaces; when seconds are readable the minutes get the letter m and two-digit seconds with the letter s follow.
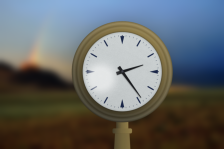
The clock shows 2h24
